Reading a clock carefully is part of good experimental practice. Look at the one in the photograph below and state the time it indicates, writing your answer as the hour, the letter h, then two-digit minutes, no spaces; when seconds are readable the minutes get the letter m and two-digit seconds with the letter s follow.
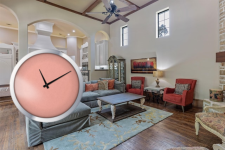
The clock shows 11h10
